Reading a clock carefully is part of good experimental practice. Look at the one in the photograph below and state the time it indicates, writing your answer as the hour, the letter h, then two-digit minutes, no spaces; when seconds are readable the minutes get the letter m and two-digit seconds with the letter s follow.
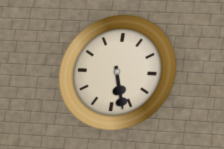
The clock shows 5h27
